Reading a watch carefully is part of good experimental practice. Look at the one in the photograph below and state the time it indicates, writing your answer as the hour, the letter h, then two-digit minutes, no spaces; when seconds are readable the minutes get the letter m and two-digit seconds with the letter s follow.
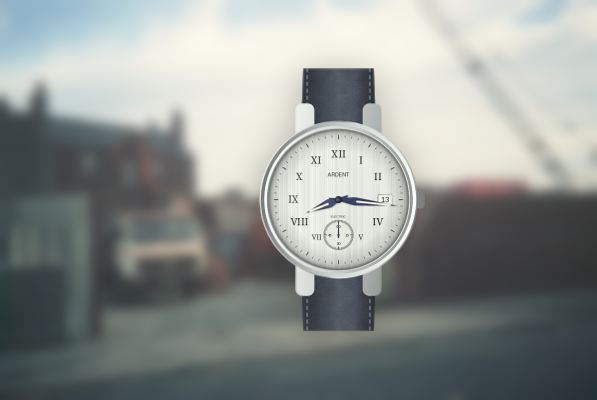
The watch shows 8h16
